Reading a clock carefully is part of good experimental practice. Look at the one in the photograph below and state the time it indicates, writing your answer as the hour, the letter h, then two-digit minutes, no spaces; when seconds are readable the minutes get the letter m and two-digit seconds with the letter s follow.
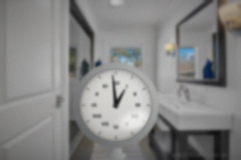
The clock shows 12h59
